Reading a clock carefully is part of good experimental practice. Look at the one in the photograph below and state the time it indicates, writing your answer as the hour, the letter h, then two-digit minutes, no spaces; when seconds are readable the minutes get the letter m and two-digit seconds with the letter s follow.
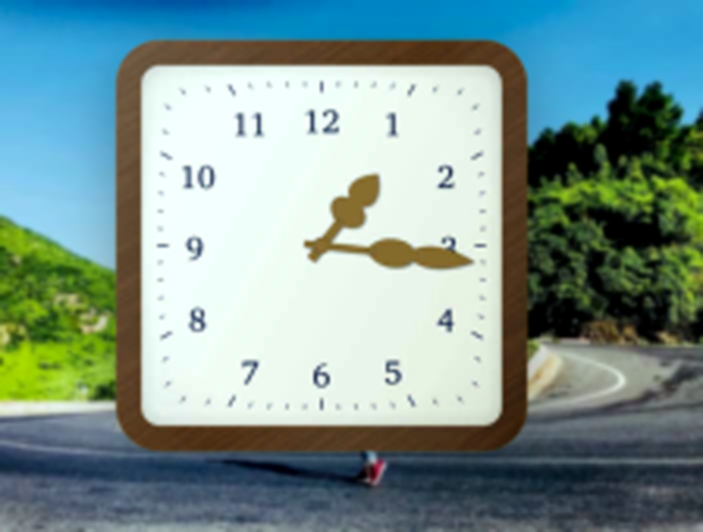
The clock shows 1h16
